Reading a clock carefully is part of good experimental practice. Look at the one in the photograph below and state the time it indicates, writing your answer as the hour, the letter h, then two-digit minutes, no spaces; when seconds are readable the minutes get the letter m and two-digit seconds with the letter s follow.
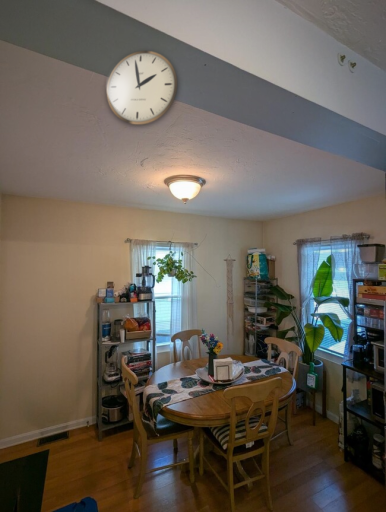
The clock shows 1h58
